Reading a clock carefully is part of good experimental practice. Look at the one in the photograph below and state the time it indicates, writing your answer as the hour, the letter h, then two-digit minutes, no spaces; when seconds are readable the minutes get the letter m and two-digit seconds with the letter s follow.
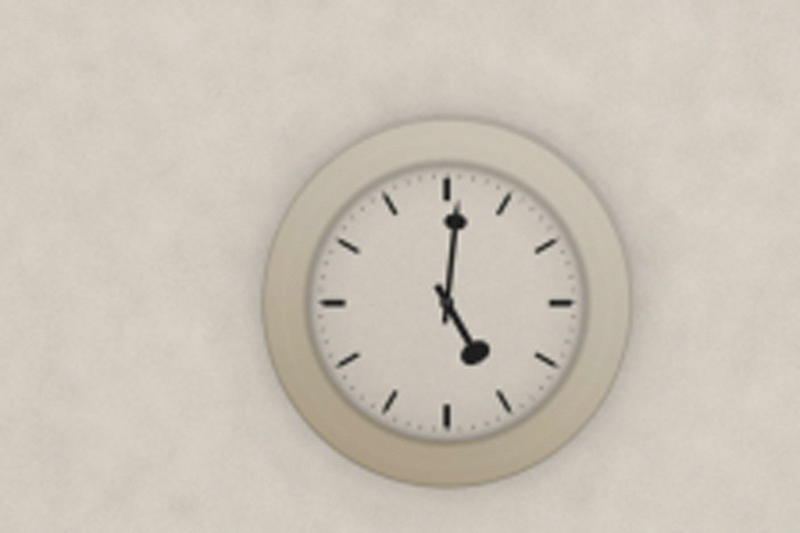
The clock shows 5h01
